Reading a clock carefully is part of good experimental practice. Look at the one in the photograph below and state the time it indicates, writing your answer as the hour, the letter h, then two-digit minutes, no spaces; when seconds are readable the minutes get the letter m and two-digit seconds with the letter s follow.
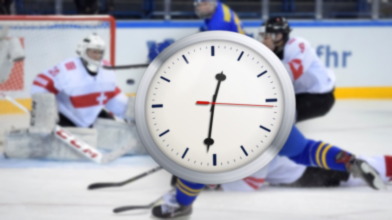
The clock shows 12h31m16s
